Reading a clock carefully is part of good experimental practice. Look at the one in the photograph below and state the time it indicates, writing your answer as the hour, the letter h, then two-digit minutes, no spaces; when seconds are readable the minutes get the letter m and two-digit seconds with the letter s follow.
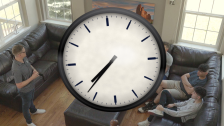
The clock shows 7h37
